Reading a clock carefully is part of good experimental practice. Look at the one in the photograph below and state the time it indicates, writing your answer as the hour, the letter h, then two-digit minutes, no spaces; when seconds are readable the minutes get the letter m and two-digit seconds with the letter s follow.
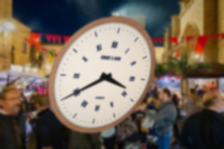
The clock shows 3h40
